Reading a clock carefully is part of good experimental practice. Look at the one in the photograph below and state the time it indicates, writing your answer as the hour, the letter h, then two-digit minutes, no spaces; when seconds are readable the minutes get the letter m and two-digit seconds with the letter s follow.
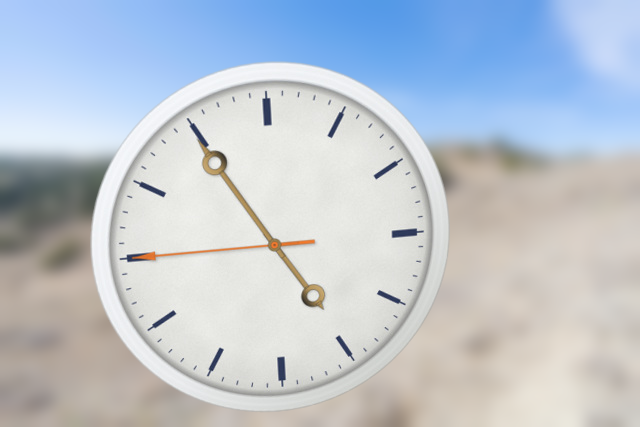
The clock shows 4h54m45s
